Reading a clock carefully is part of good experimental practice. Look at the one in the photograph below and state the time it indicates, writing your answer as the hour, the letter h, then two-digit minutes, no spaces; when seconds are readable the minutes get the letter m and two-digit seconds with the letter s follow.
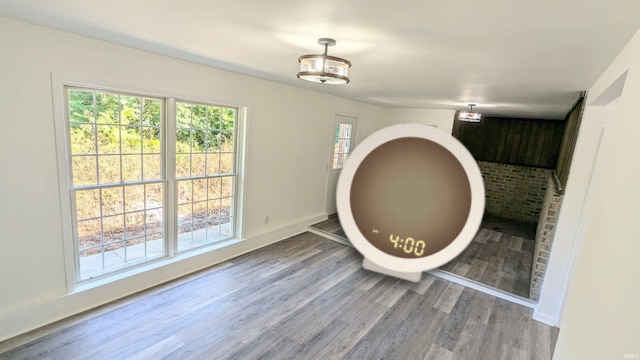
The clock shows 4h00
